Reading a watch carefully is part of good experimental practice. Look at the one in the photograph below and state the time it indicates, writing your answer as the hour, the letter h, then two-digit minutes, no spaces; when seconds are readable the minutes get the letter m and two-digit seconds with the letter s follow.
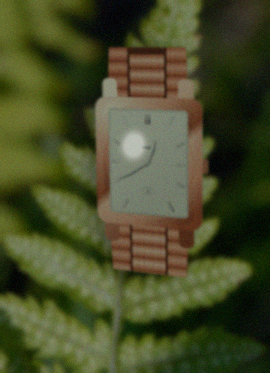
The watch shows 12h40
